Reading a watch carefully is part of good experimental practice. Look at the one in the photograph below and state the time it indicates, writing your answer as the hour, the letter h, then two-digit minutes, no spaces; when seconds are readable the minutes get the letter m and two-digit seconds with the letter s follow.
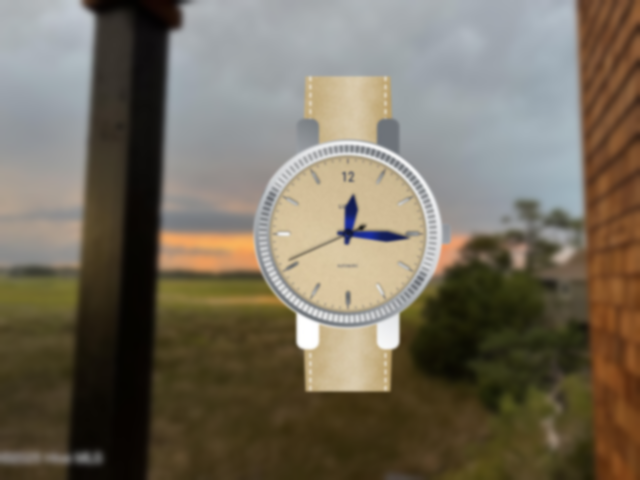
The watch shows 12h15m41s
